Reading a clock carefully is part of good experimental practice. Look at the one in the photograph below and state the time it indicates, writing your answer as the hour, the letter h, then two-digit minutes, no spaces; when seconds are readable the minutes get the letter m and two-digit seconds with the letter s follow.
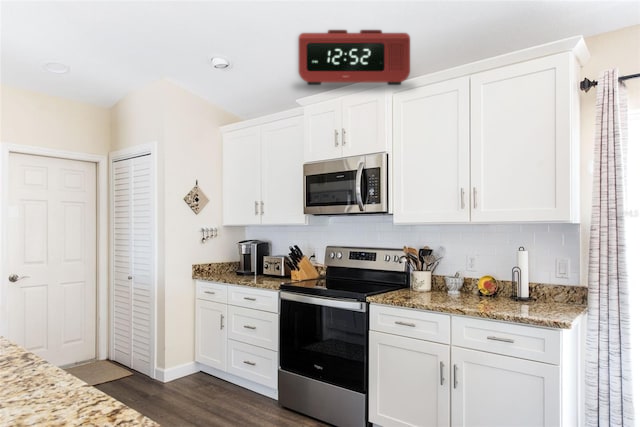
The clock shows 12h52
